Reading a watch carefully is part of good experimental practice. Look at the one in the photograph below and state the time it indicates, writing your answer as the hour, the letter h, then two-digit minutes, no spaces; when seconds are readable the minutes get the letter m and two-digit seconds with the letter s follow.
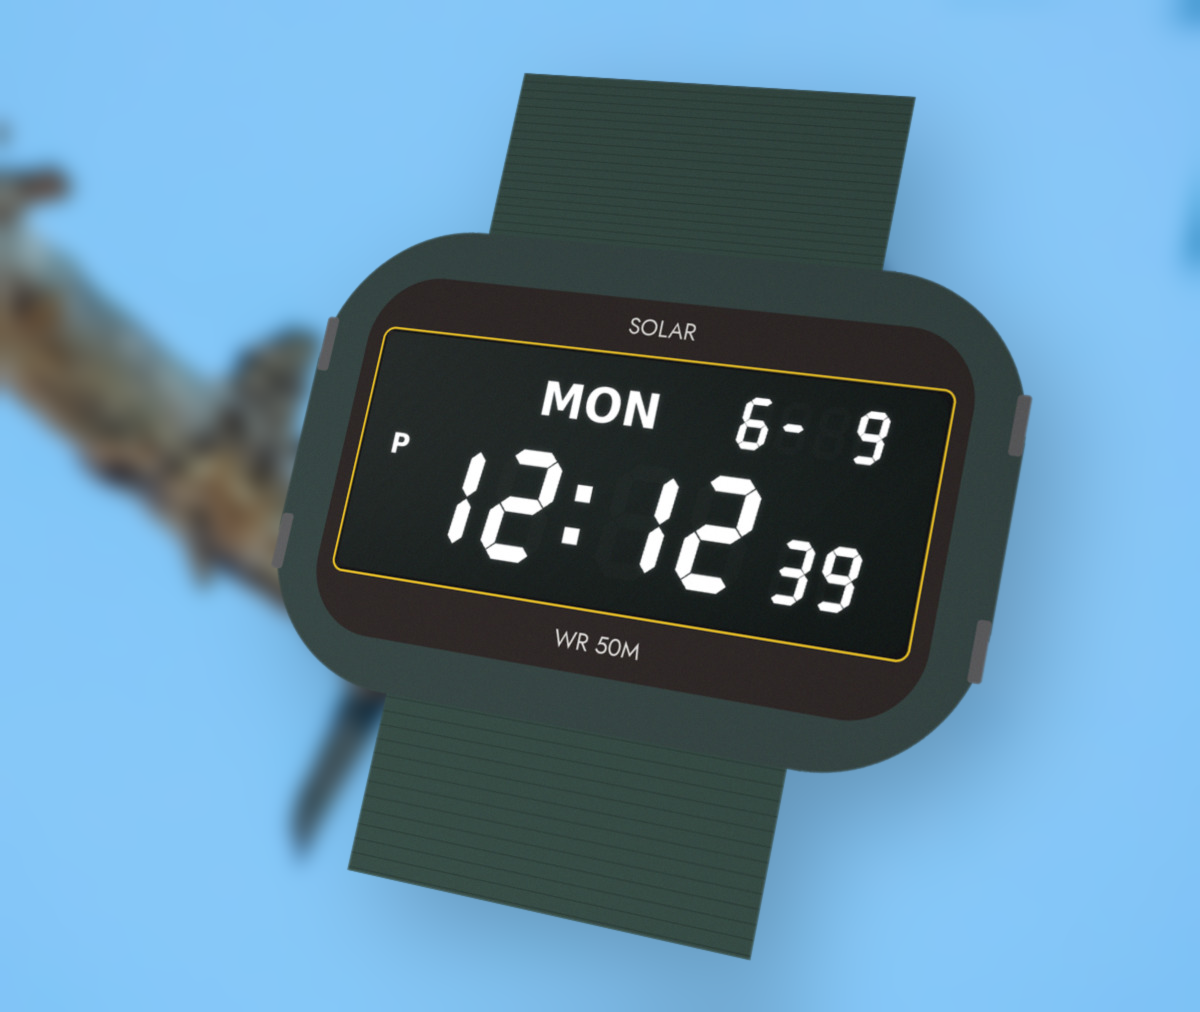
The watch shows 12h12m39s
